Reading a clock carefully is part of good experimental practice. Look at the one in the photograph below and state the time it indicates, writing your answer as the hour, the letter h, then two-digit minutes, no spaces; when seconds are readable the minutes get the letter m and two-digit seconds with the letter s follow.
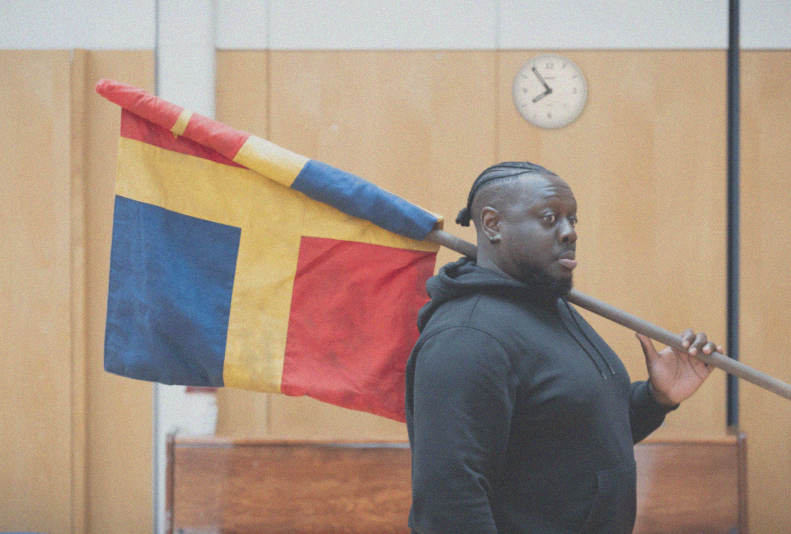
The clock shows 7h54
